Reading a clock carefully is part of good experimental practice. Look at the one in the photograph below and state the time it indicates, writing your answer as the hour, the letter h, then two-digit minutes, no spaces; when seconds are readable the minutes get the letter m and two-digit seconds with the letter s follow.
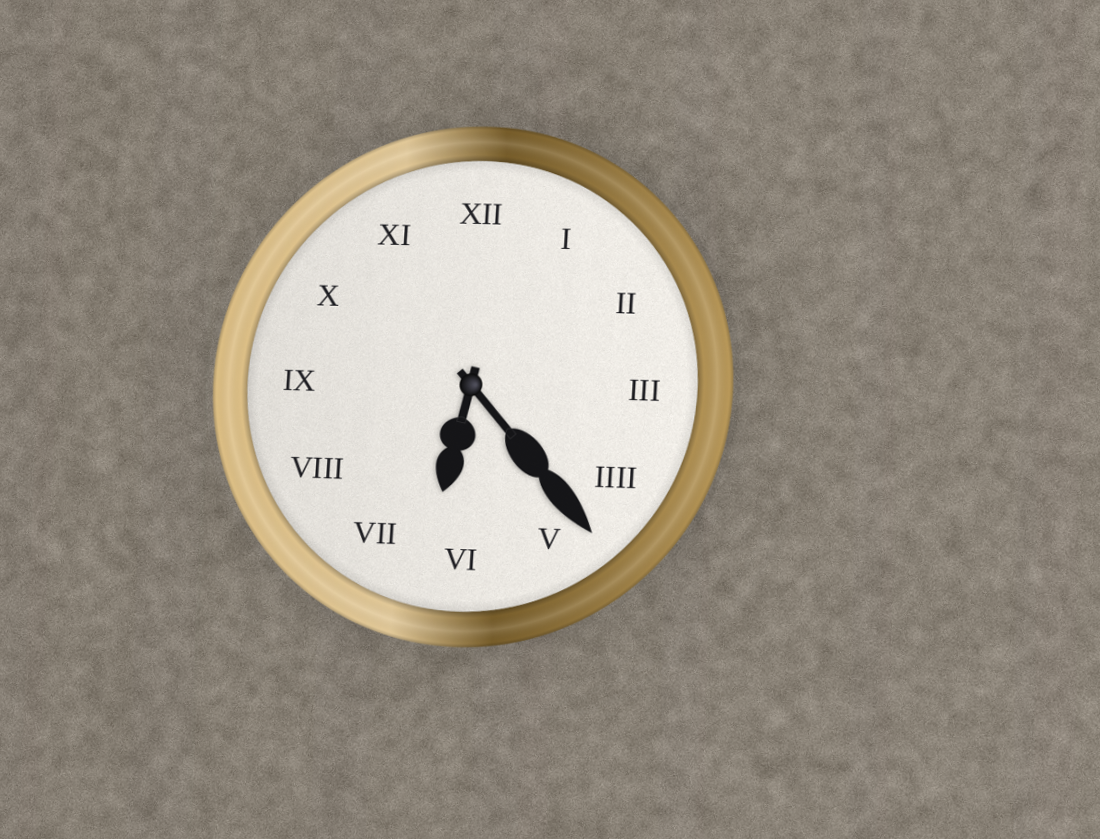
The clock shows 6h23
